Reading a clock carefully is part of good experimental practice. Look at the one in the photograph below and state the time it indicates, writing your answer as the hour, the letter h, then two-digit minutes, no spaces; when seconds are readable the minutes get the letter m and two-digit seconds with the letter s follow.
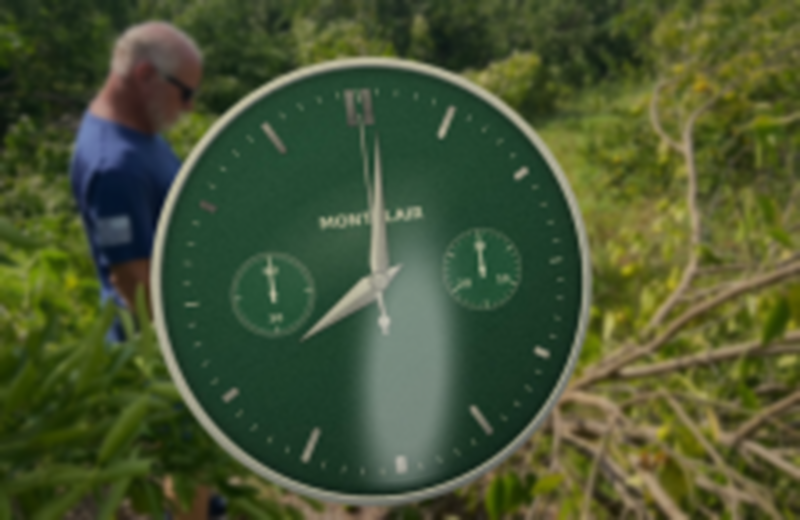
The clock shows 8h01
